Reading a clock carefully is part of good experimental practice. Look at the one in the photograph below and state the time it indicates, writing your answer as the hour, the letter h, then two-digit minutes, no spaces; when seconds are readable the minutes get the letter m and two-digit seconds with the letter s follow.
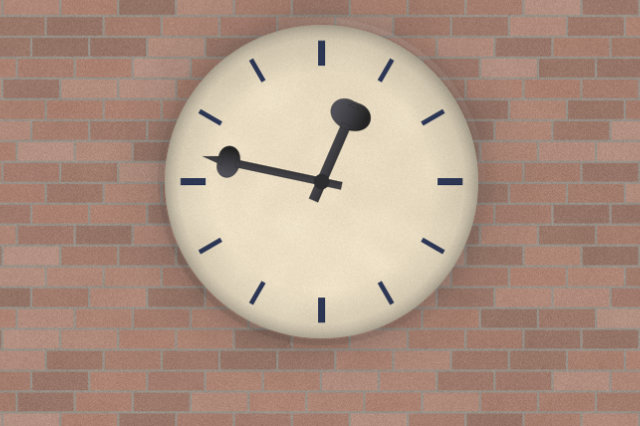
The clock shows 12h47
